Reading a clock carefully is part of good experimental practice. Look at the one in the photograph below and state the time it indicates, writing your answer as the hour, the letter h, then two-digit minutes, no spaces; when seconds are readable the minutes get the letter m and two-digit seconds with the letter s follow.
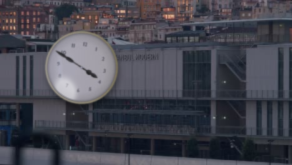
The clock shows 3h49
